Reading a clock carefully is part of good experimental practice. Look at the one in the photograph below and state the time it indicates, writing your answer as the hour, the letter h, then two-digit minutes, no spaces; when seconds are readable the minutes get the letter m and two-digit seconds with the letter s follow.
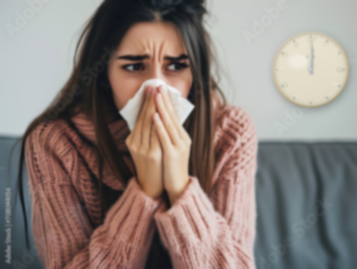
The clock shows 12h00
